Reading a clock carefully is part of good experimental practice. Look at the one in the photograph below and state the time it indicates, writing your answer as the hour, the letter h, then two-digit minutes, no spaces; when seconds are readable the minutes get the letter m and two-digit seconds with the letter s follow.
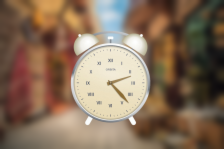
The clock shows 2h23
